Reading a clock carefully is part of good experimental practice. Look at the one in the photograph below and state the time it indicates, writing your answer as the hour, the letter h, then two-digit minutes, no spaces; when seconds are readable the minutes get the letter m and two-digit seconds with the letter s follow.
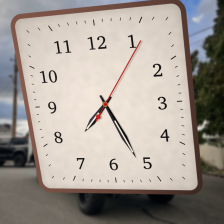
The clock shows 7h26m06s
